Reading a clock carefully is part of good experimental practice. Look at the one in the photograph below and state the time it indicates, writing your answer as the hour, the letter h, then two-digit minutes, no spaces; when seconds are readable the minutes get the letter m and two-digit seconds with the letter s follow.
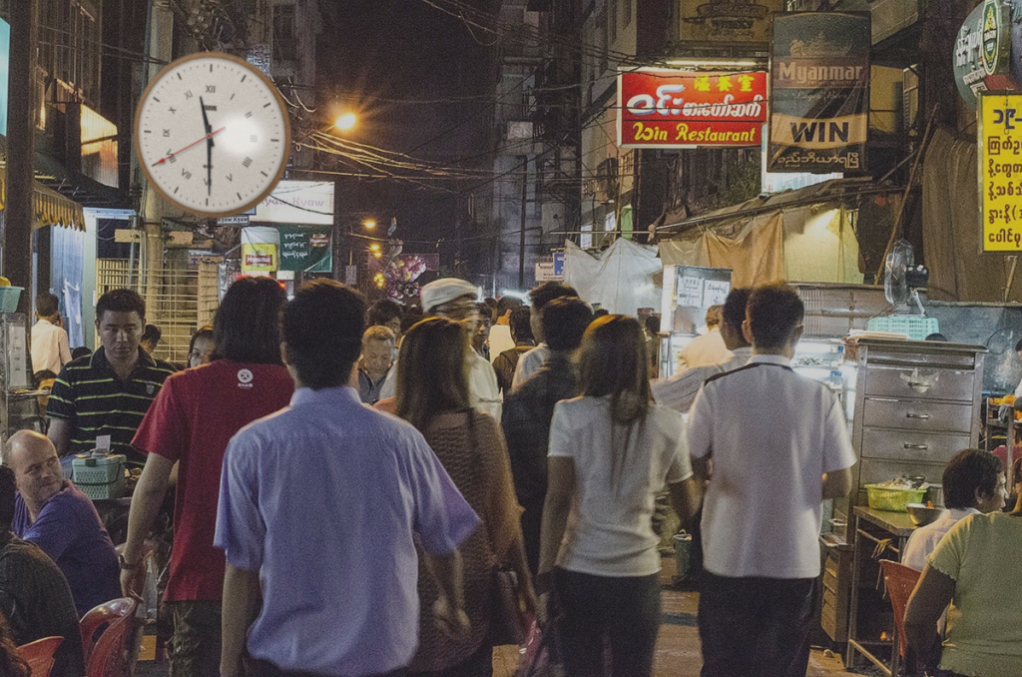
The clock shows 11h29m40s
